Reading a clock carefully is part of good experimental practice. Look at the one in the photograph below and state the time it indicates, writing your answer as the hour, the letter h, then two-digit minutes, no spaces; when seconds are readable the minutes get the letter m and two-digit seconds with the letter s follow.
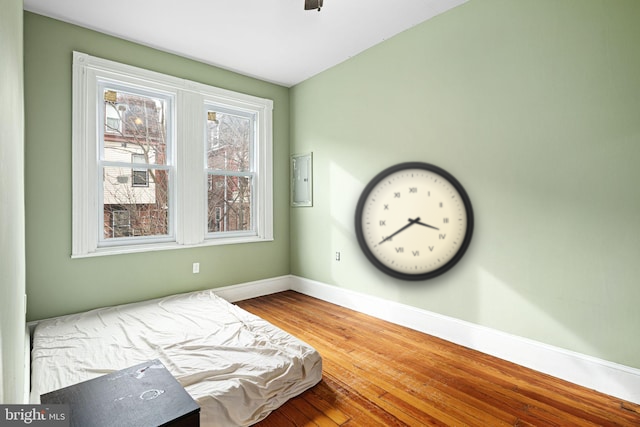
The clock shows 3h40
